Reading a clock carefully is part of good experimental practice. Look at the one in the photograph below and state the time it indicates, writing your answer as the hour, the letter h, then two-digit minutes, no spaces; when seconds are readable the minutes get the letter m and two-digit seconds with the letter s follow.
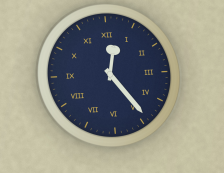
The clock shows 12h24
